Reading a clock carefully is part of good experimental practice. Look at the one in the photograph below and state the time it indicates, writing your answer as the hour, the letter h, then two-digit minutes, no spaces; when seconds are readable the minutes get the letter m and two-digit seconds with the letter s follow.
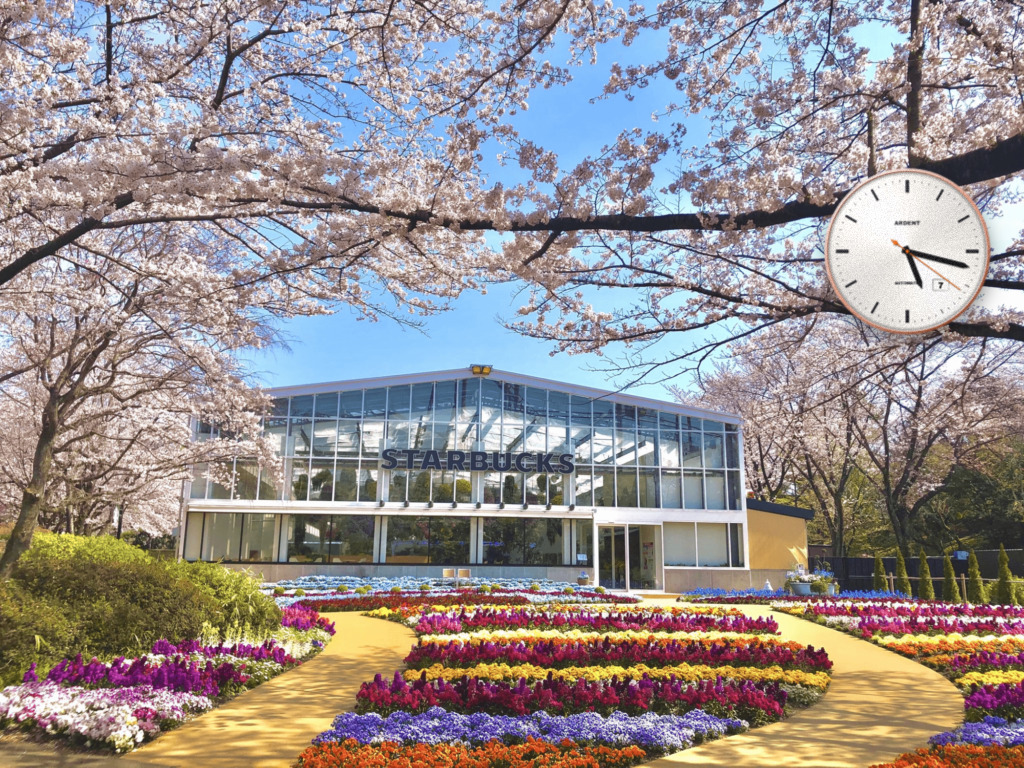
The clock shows 5h17m21s
